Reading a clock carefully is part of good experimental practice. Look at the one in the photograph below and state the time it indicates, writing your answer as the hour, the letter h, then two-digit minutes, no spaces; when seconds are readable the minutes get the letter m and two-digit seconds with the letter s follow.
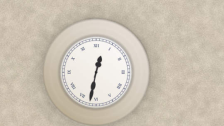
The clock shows 12h32
